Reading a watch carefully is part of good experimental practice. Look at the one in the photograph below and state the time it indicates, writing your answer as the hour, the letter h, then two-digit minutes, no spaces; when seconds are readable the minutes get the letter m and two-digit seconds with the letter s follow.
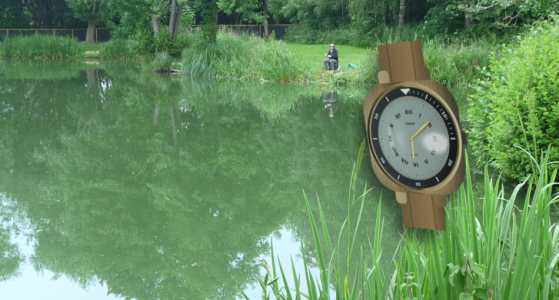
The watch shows 6h09
